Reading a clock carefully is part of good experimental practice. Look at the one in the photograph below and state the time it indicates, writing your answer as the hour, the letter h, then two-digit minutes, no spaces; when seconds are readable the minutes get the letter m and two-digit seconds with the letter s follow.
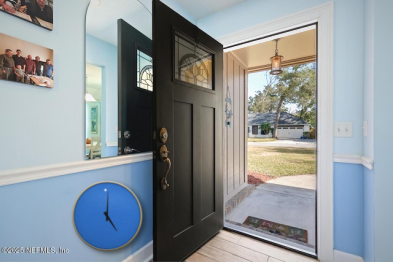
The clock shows 5h01
